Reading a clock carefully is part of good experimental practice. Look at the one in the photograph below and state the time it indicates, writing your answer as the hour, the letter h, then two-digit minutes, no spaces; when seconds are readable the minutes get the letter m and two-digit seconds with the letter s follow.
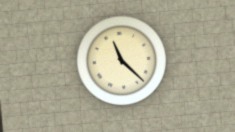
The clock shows 11h23
